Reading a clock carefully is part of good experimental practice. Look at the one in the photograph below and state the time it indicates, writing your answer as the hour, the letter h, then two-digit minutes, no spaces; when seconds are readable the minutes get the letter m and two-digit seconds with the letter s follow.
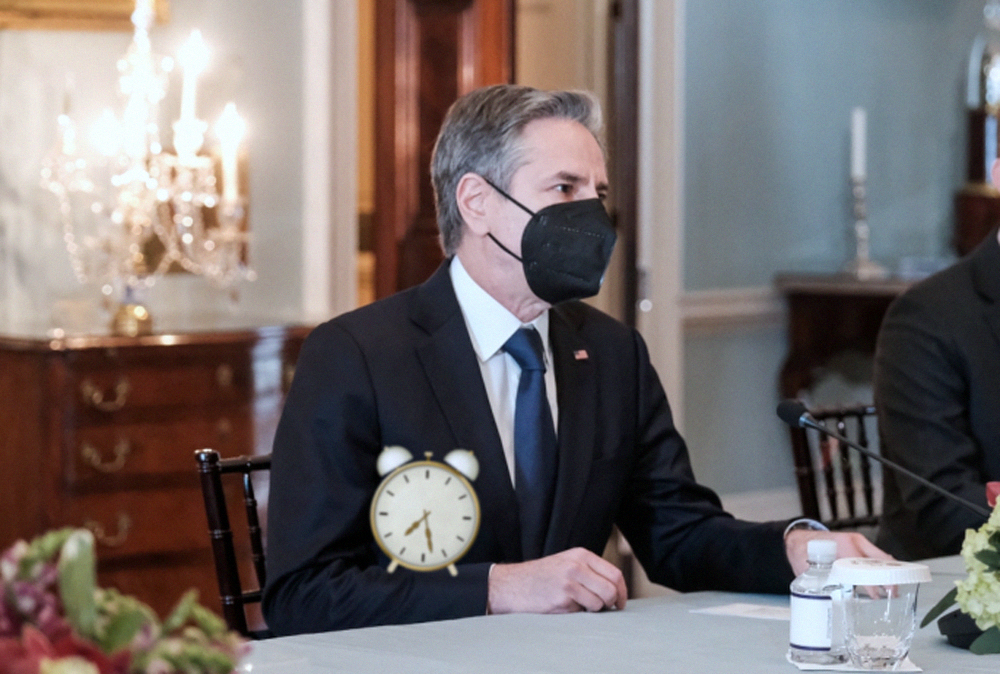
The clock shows 7h28
